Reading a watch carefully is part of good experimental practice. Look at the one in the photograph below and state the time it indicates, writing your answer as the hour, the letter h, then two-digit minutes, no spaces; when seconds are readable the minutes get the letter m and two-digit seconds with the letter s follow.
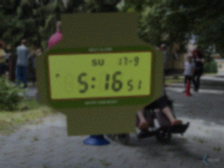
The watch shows 5h16m51s
